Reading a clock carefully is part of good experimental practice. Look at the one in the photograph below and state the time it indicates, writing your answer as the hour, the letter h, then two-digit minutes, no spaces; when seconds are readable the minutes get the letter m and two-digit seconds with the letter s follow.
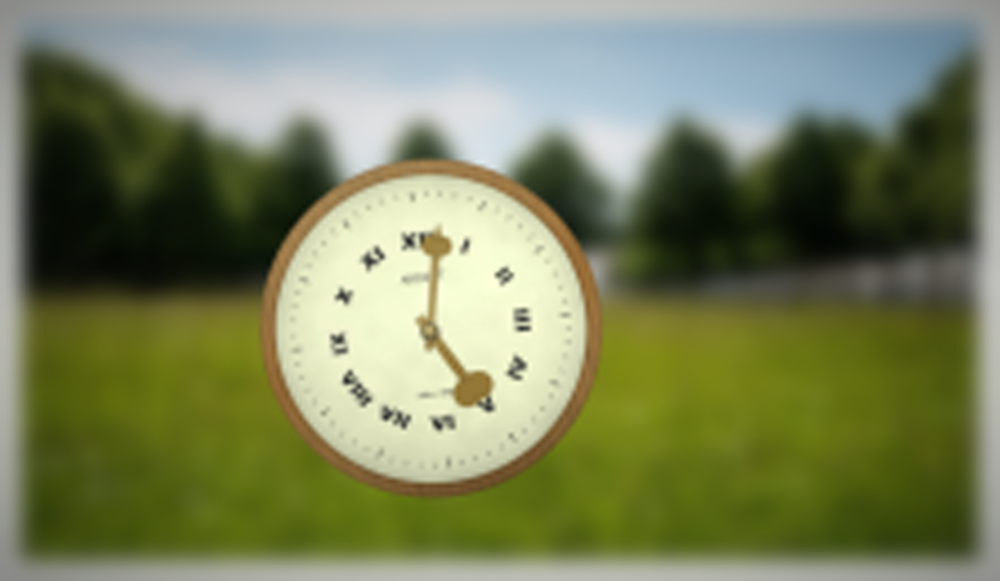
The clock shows 5h02
